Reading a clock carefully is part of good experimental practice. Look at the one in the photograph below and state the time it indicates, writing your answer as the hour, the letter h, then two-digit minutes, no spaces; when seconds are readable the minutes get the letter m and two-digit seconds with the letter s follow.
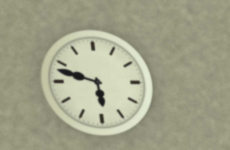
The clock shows 5h48
